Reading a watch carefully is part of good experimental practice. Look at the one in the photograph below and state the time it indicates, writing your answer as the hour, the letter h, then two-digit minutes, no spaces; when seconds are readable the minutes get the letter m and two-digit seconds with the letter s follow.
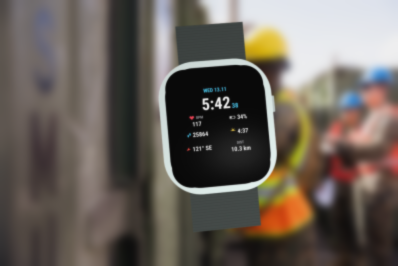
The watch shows 5h42
